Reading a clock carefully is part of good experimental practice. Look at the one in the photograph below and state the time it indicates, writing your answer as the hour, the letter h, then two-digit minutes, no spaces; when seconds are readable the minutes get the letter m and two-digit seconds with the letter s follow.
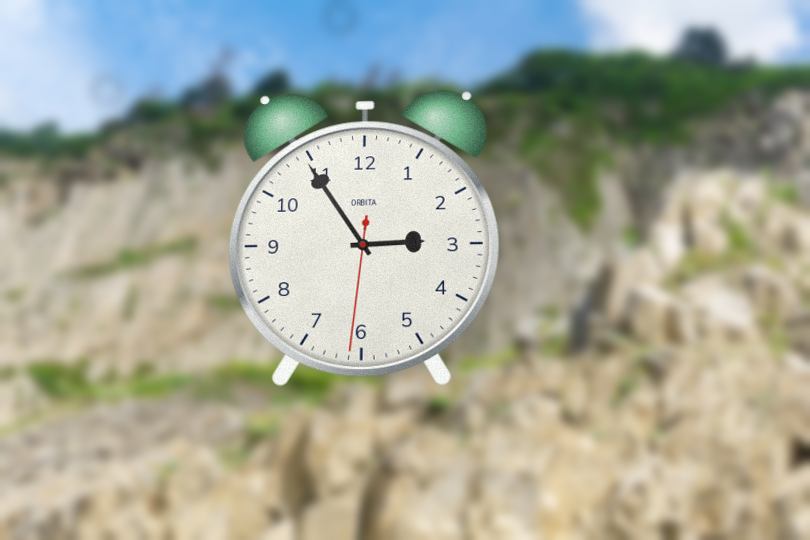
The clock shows 2h54m31s
